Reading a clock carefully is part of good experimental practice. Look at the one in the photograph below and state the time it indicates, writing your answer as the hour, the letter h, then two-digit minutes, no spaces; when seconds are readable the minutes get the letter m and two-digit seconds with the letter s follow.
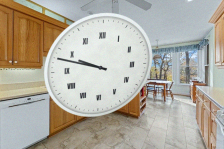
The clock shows 9h48
